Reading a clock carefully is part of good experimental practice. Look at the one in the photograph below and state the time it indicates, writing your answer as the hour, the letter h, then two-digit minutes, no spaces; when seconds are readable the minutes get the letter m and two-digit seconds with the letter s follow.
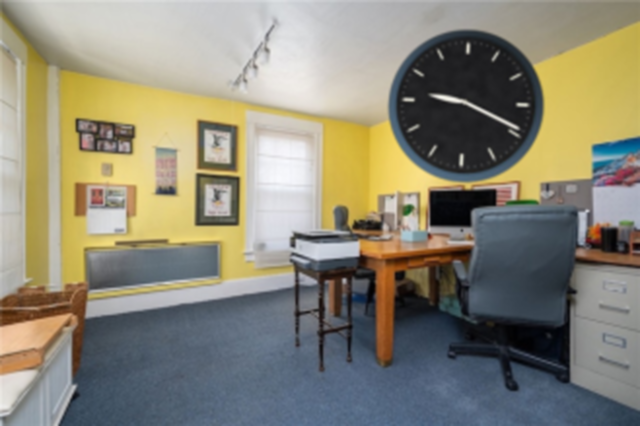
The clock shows 9h19
